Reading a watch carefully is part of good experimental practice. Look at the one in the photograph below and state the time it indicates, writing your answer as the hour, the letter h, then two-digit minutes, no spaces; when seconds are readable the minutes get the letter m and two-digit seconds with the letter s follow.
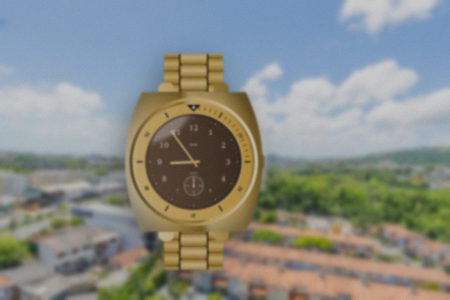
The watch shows 8h54
